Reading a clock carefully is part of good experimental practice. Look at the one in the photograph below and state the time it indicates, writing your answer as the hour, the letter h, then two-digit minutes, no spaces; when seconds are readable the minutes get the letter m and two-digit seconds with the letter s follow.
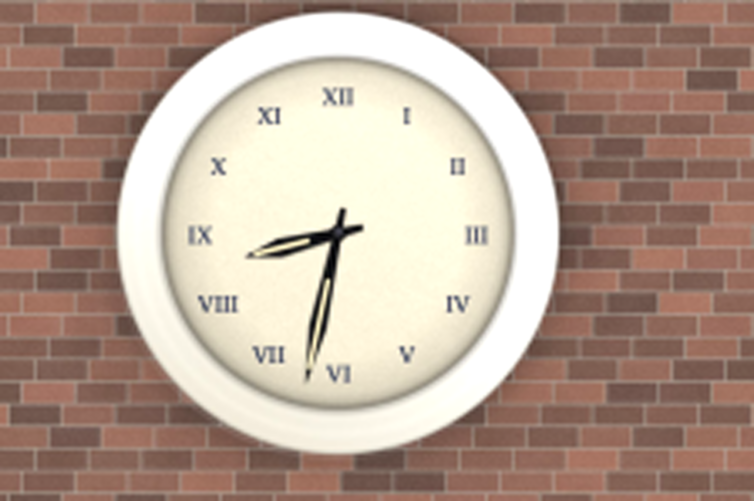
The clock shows 8h32
